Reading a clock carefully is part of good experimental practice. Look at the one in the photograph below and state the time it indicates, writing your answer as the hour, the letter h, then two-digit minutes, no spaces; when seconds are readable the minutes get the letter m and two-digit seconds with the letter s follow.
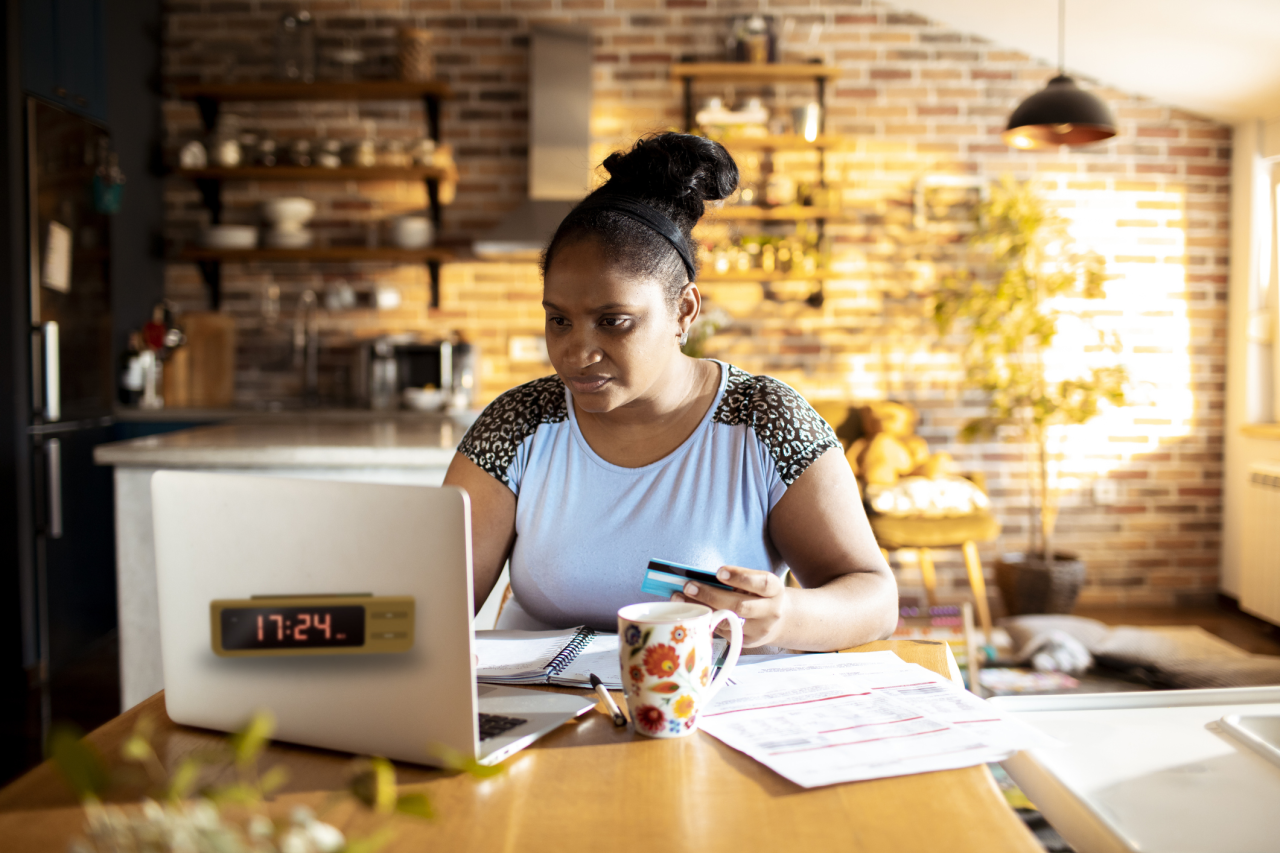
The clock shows 17h24
